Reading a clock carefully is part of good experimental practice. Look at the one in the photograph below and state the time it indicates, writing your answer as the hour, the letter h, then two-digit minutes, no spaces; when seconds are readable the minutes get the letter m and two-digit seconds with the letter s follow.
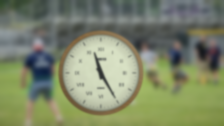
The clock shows 11h25
